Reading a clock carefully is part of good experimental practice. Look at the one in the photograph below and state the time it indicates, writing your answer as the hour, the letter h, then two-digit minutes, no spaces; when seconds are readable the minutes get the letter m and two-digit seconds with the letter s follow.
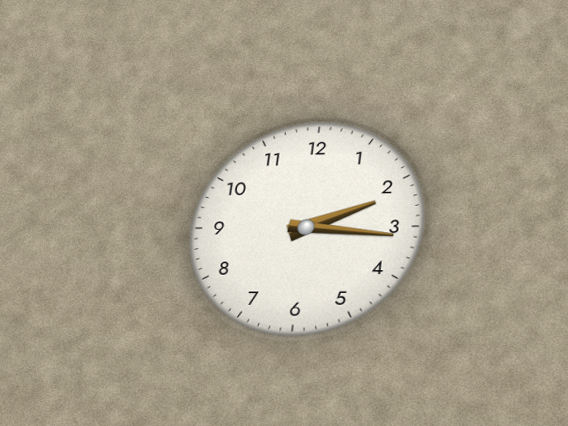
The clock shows 2h16
